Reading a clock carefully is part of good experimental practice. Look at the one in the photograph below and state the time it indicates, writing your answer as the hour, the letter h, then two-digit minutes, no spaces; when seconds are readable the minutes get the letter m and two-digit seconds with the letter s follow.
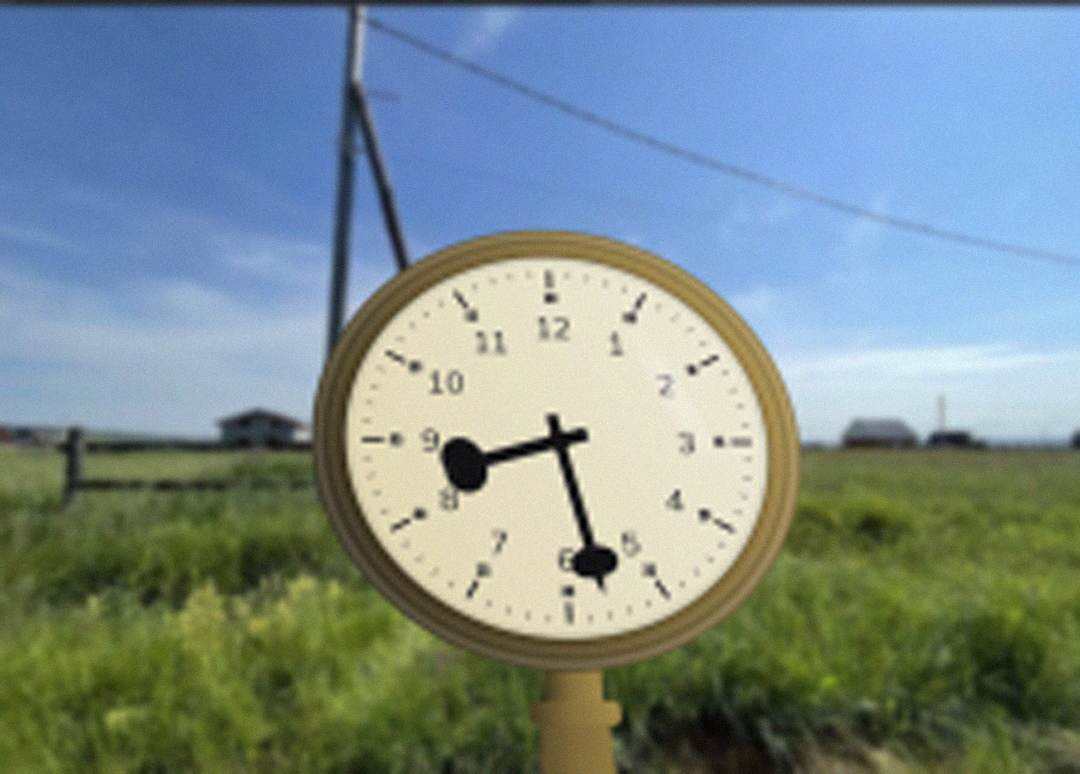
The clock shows 8h28
